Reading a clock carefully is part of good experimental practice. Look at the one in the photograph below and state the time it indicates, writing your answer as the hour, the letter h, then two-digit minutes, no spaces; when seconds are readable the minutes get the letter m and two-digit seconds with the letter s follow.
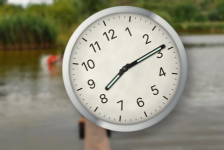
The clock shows 8h14
